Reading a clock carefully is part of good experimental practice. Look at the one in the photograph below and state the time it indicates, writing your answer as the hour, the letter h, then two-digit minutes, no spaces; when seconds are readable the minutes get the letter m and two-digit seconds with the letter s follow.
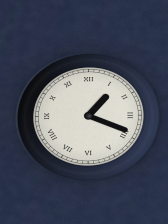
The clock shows 1h19
